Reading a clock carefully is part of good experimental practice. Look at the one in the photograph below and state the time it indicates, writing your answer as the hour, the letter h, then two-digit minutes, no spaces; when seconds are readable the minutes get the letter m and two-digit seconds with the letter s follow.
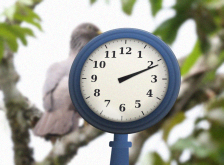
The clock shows 2h11
